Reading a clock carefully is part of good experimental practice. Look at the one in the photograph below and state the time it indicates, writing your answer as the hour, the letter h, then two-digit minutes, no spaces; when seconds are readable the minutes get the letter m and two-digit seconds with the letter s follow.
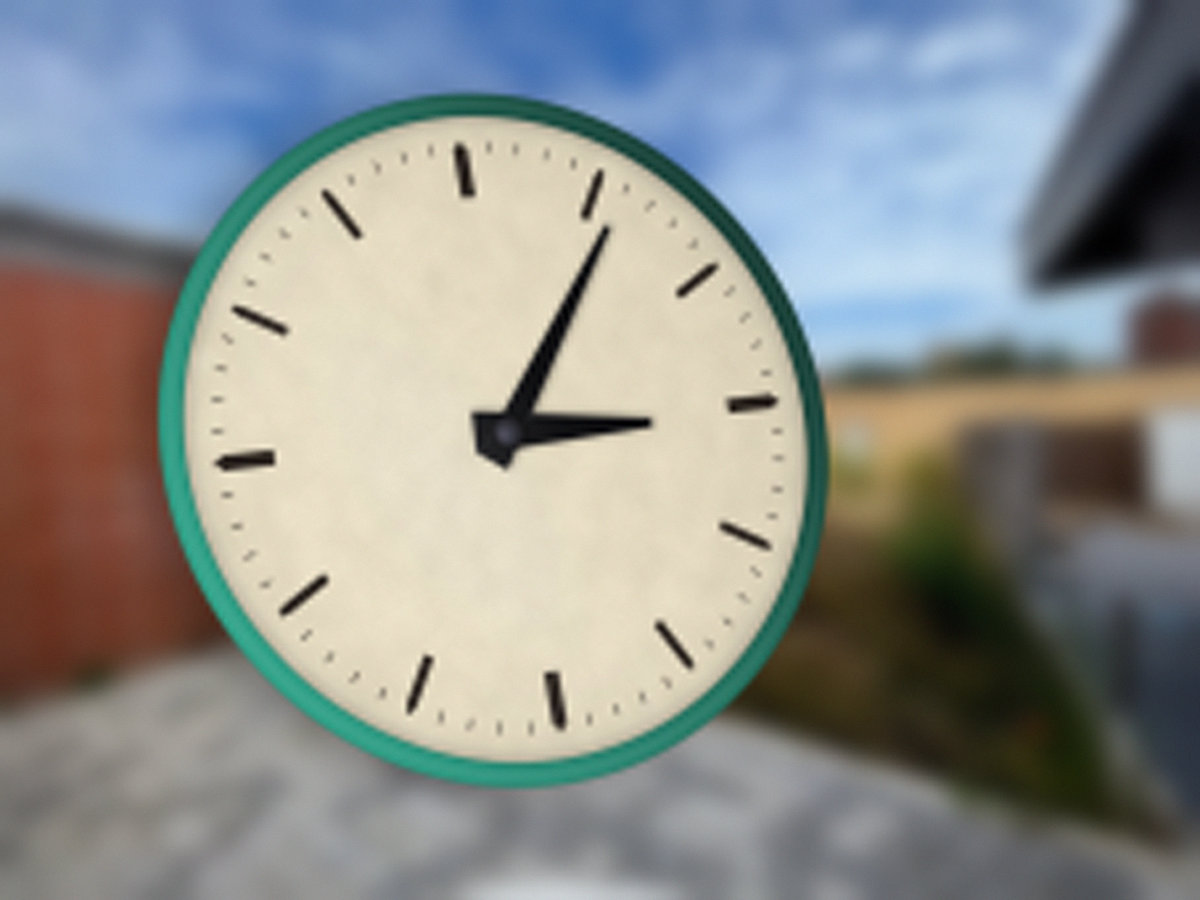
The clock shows 3h06
